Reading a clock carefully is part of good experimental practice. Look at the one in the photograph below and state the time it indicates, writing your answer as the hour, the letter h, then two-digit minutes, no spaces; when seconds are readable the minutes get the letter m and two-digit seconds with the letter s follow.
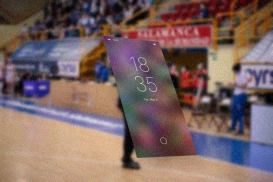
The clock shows 18h35
